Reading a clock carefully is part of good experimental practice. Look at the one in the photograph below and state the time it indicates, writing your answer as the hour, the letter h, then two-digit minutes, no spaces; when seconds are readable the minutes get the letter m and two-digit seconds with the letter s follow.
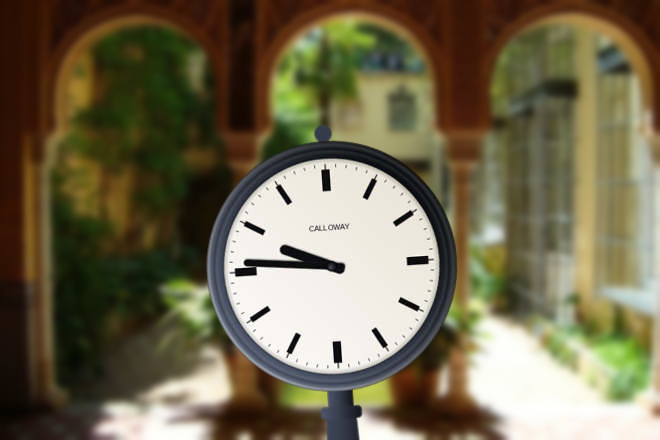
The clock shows 9h46
